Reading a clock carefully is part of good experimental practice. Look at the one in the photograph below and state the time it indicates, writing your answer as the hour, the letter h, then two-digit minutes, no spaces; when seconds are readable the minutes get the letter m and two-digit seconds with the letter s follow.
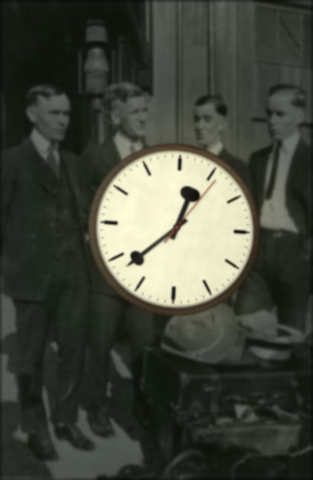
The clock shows 12h38m06s
